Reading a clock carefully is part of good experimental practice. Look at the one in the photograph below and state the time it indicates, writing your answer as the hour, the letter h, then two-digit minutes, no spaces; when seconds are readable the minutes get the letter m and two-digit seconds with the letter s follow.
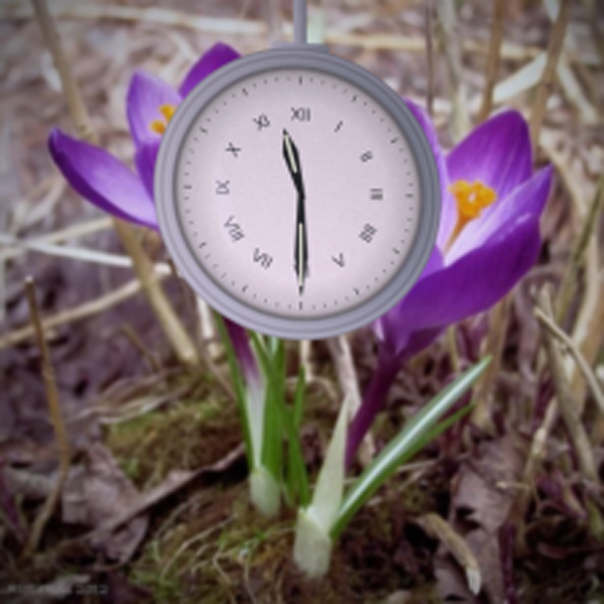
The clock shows 11h30
